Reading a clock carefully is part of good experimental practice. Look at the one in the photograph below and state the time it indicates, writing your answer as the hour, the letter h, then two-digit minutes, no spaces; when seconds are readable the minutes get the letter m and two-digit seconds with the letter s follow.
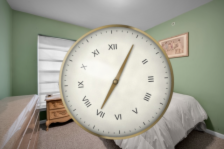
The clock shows 7h05
